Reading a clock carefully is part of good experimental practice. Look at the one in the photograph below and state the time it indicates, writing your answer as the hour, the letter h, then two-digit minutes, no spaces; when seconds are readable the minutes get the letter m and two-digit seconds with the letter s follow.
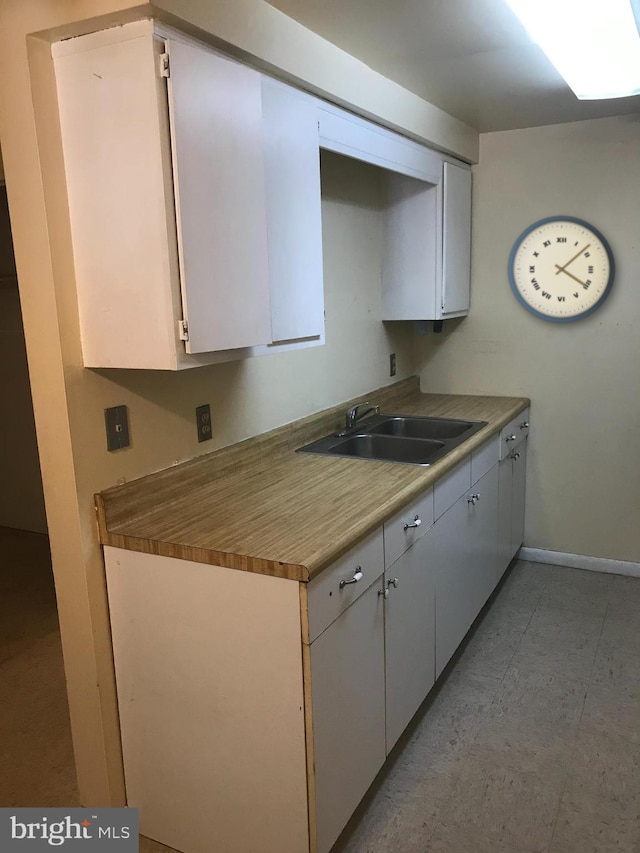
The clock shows 4h08
